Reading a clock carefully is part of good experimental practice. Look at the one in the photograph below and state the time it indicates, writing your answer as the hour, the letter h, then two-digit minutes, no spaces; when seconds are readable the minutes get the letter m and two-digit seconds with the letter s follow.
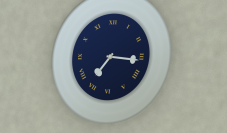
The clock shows 7h16
